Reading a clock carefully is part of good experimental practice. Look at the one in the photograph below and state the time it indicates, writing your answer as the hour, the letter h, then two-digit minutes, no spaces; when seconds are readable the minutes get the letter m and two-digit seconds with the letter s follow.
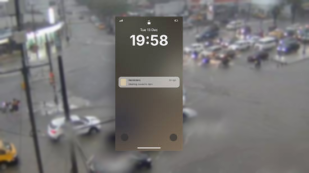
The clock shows 19h58
